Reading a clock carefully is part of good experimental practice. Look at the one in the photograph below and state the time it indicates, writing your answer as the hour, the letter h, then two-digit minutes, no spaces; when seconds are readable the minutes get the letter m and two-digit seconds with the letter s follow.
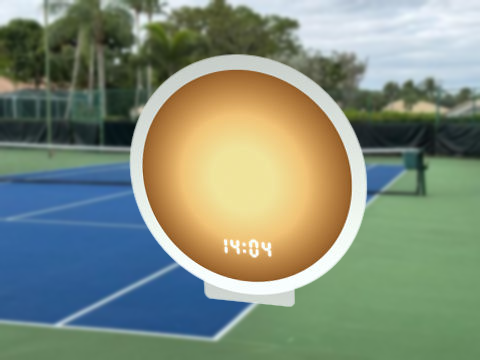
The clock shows 14h04
